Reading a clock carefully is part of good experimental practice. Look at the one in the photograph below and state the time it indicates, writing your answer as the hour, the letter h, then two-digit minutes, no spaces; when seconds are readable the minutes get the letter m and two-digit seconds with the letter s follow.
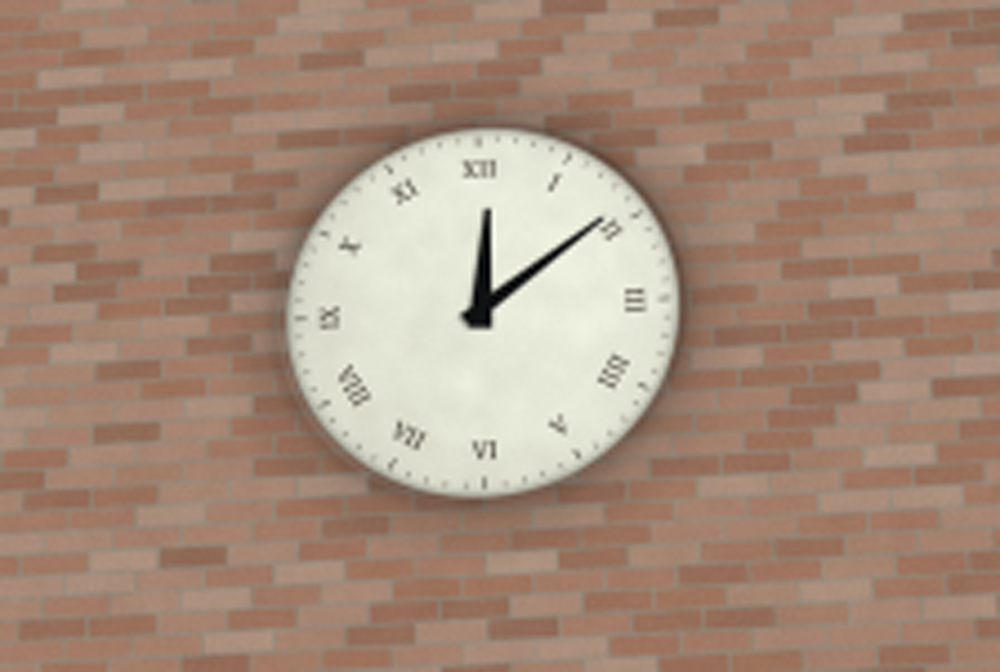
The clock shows 12h09
